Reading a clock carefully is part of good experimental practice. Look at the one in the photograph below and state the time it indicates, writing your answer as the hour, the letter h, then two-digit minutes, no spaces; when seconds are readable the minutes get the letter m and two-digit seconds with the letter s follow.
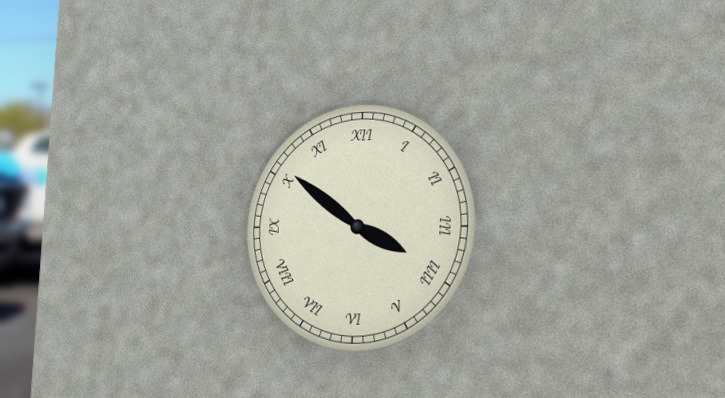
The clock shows 3h51
